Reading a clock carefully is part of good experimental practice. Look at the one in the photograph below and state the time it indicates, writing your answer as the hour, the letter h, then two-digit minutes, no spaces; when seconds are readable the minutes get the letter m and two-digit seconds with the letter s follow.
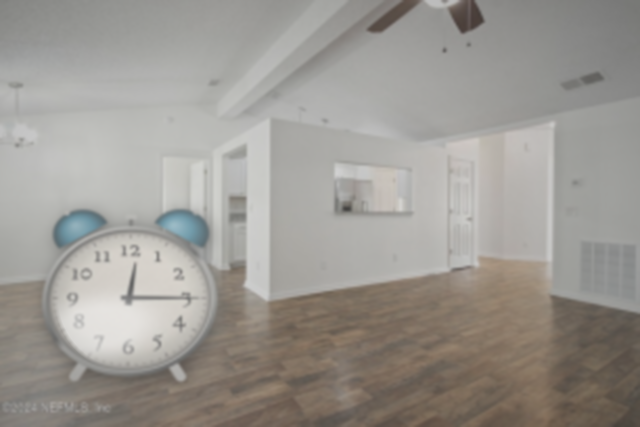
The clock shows 12h15
